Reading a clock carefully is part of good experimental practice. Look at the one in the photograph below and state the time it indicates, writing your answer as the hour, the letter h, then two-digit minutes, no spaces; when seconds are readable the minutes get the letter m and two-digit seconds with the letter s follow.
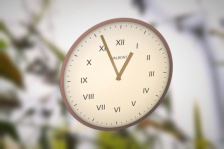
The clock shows 12h56
